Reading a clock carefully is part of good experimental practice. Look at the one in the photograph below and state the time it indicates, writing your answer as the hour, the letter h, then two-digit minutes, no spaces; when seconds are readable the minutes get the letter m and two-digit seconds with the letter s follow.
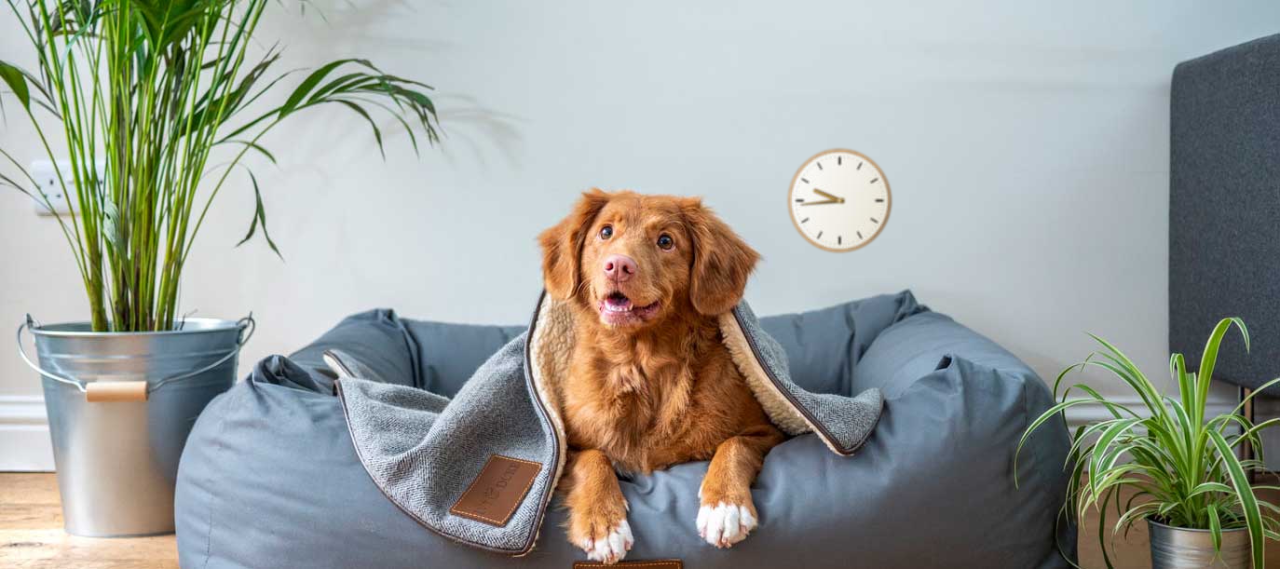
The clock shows 9h44
